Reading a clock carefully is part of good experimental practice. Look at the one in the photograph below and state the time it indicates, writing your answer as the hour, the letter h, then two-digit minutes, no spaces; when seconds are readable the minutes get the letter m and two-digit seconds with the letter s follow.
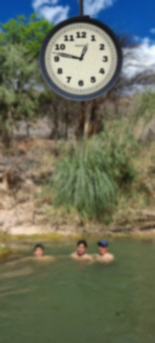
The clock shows 12h47
